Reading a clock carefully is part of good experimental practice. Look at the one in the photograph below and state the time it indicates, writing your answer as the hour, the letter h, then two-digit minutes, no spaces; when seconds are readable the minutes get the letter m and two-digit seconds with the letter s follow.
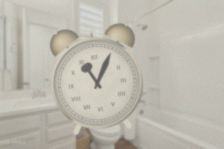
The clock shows 11h05
